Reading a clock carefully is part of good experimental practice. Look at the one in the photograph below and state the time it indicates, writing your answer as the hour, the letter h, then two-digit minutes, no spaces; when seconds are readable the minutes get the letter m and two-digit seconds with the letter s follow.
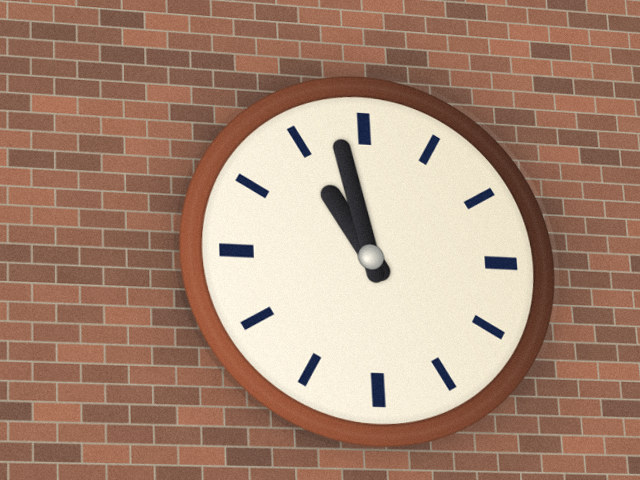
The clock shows 10h58
